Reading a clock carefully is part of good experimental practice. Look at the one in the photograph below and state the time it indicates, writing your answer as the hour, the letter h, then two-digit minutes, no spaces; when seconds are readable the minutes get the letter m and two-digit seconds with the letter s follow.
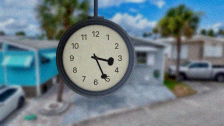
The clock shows 3h26
